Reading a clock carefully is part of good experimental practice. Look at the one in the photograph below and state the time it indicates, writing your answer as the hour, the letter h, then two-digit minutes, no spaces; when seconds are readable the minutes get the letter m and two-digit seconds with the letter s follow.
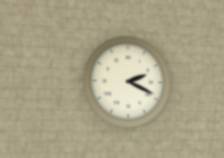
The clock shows 2h19
